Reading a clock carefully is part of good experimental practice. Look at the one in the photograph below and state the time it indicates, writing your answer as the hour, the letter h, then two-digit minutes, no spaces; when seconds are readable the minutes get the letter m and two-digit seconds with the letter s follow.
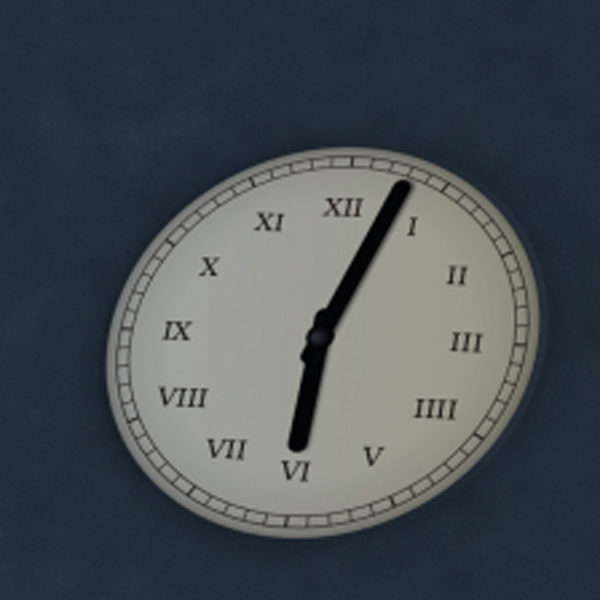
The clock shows 6h03
